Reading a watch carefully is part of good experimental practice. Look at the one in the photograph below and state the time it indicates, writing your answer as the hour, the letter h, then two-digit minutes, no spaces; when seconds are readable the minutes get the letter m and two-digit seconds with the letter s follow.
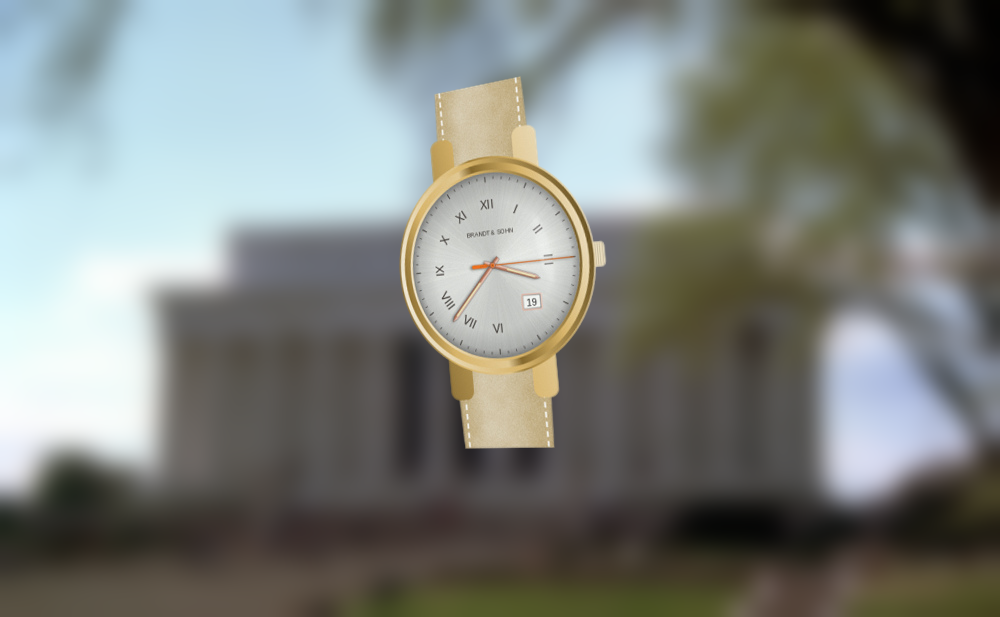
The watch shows 3h37m15s
